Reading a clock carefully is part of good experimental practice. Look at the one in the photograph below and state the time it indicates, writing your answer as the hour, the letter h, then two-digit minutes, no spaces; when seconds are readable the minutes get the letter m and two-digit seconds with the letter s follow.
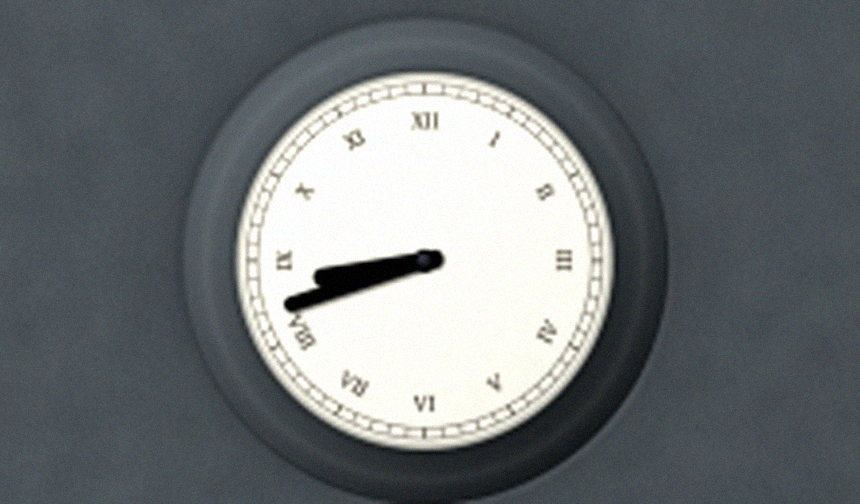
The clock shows 8h42
